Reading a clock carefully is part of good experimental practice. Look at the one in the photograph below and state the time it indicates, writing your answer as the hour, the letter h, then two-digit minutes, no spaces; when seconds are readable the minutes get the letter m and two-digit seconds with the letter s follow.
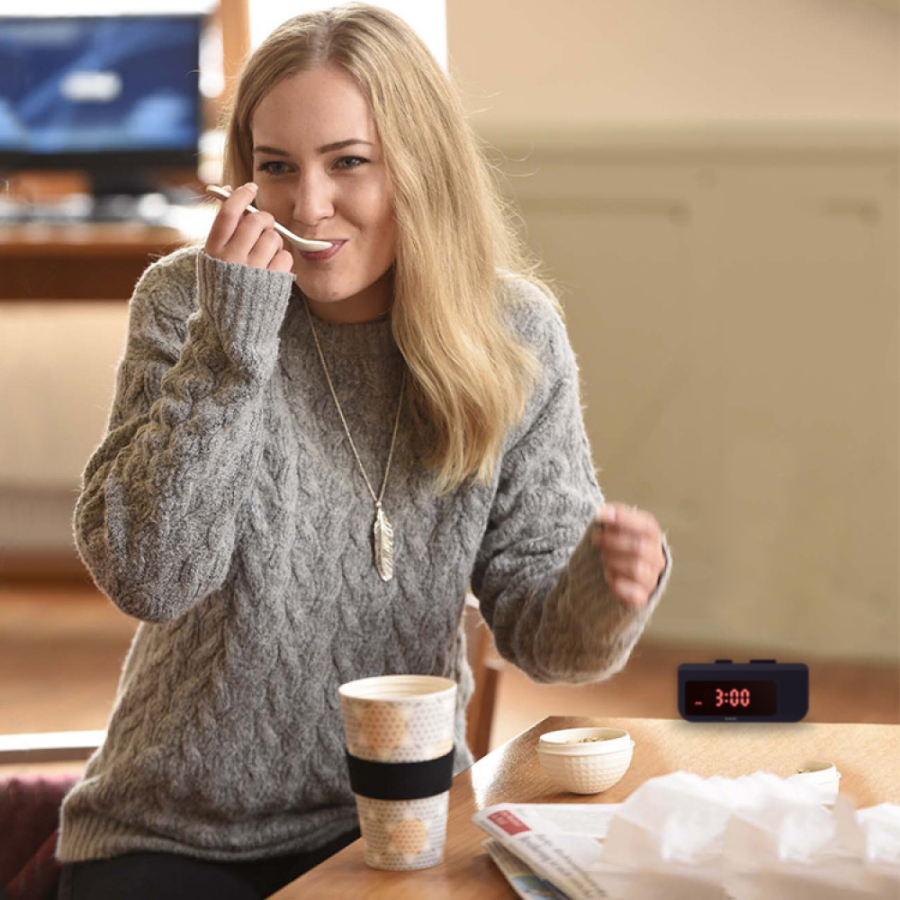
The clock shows 3h00
